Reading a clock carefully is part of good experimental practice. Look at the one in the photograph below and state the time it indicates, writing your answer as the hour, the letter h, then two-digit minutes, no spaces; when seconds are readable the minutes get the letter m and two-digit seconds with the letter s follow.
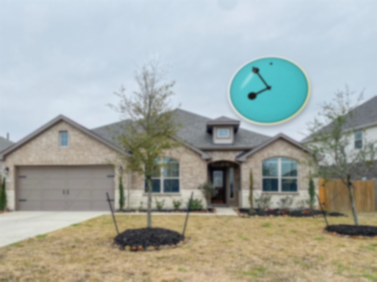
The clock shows 7h54
